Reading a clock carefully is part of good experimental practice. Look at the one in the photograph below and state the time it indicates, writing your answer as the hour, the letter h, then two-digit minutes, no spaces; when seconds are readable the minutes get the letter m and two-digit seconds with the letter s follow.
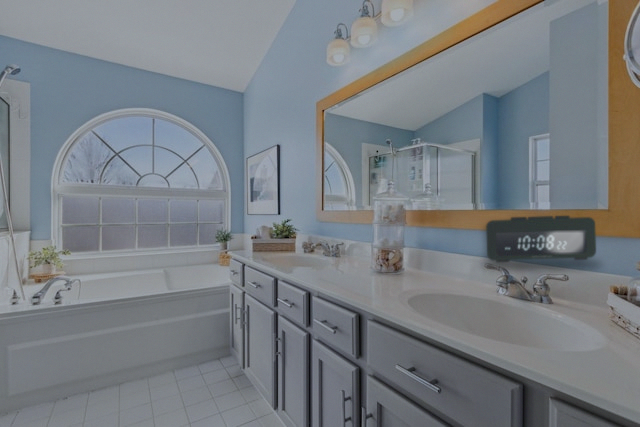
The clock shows 10h08
